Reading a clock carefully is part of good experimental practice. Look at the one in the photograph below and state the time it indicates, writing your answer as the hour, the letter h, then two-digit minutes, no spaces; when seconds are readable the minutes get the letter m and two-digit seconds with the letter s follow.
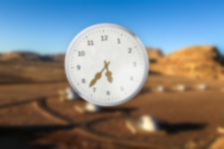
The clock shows 5h37
